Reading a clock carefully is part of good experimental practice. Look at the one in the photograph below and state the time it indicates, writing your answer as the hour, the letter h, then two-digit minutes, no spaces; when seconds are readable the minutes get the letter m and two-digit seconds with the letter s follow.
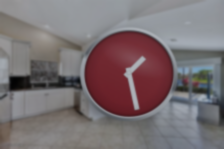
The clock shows 1h28
